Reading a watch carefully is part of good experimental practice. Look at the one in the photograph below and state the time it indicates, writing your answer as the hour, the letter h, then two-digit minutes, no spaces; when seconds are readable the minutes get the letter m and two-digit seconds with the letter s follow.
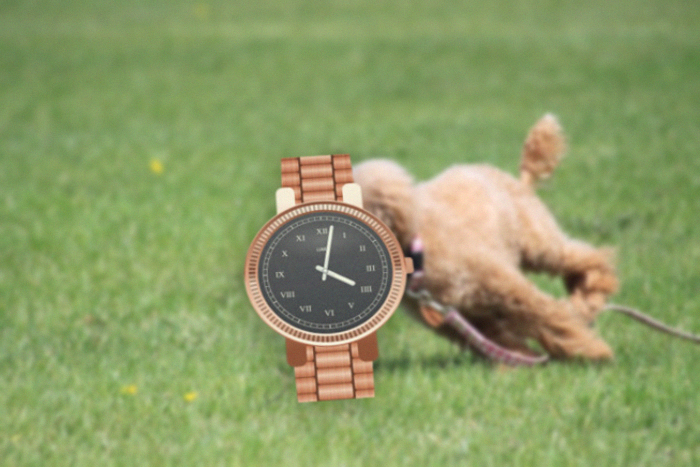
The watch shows 4h02
